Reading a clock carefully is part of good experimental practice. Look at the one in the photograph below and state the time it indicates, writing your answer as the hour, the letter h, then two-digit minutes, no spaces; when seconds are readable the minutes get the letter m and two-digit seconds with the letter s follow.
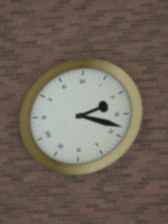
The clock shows 2h18
